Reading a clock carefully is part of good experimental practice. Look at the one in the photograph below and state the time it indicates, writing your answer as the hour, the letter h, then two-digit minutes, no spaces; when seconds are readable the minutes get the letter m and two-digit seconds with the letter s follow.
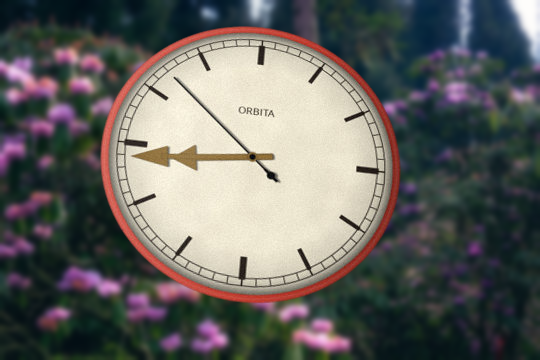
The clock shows 8h43m52s
